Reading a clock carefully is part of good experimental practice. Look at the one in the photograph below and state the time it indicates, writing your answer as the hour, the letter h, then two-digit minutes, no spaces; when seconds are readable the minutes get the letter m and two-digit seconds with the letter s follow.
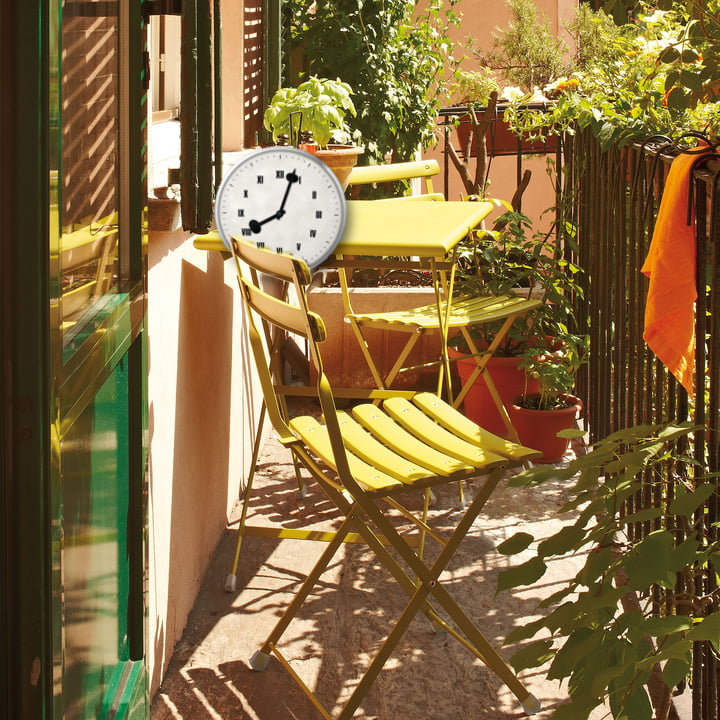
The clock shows 8h03
